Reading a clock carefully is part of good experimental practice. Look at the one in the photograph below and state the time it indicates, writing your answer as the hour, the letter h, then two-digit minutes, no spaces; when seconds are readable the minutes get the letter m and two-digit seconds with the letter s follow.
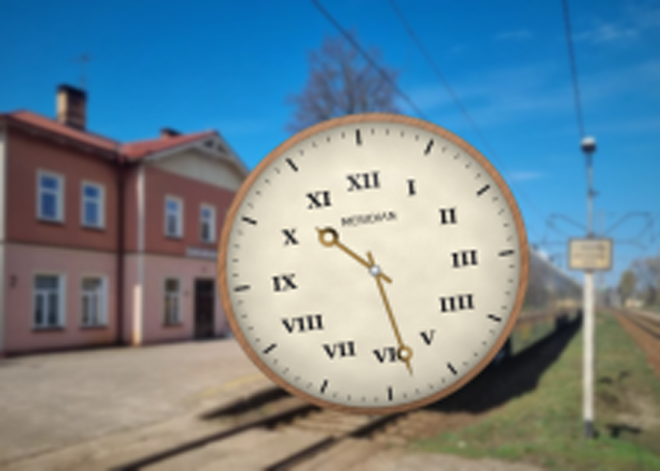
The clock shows 10h28
